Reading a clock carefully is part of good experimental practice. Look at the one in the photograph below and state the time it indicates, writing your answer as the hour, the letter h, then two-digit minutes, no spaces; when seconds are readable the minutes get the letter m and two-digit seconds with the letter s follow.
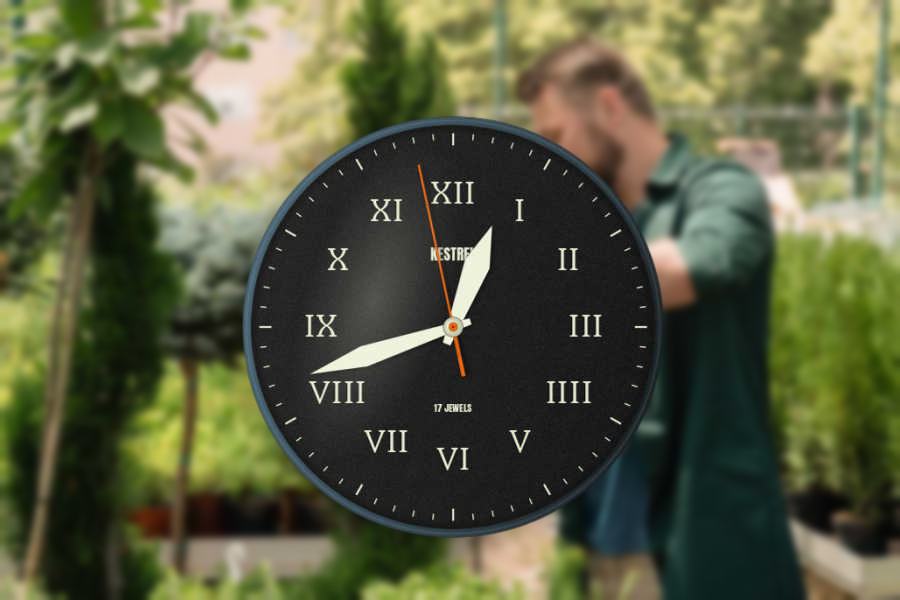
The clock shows 12h41m58s
